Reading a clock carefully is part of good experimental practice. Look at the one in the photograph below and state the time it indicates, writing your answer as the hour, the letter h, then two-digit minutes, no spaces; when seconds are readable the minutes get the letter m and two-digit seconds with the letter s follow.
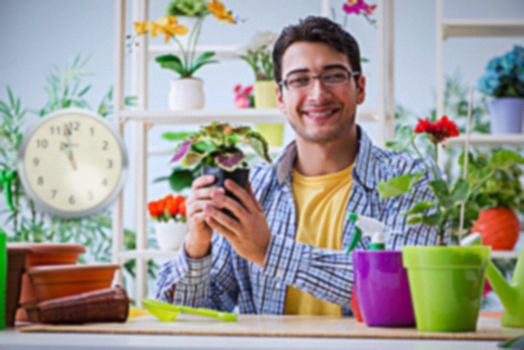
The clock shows 10h58
